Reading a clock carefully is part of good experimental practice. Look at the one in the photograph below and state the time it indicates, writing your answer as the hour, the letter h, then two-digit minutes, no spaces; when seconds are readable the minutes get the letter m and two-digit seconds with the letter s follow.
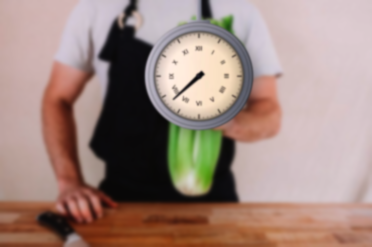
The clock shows 7h38
